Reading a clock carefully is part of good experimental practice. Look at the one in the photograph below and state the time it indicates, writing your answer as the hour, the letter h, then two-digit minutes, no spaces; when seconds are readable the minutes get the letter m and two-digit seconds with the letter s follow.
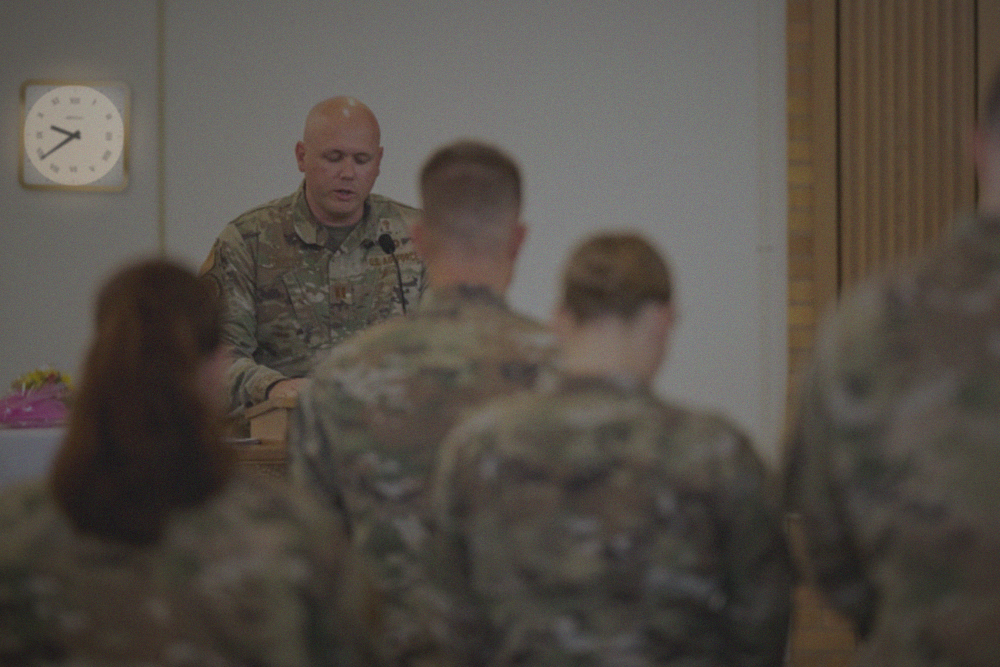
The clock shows 9h39
